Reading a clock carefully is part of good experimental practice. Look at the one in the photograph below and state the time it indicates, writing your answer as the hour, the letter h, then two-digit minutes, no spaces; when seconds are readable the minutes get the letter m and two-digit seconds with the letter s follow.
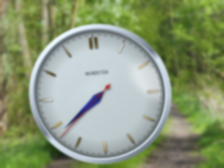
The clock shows 7h38m38s
